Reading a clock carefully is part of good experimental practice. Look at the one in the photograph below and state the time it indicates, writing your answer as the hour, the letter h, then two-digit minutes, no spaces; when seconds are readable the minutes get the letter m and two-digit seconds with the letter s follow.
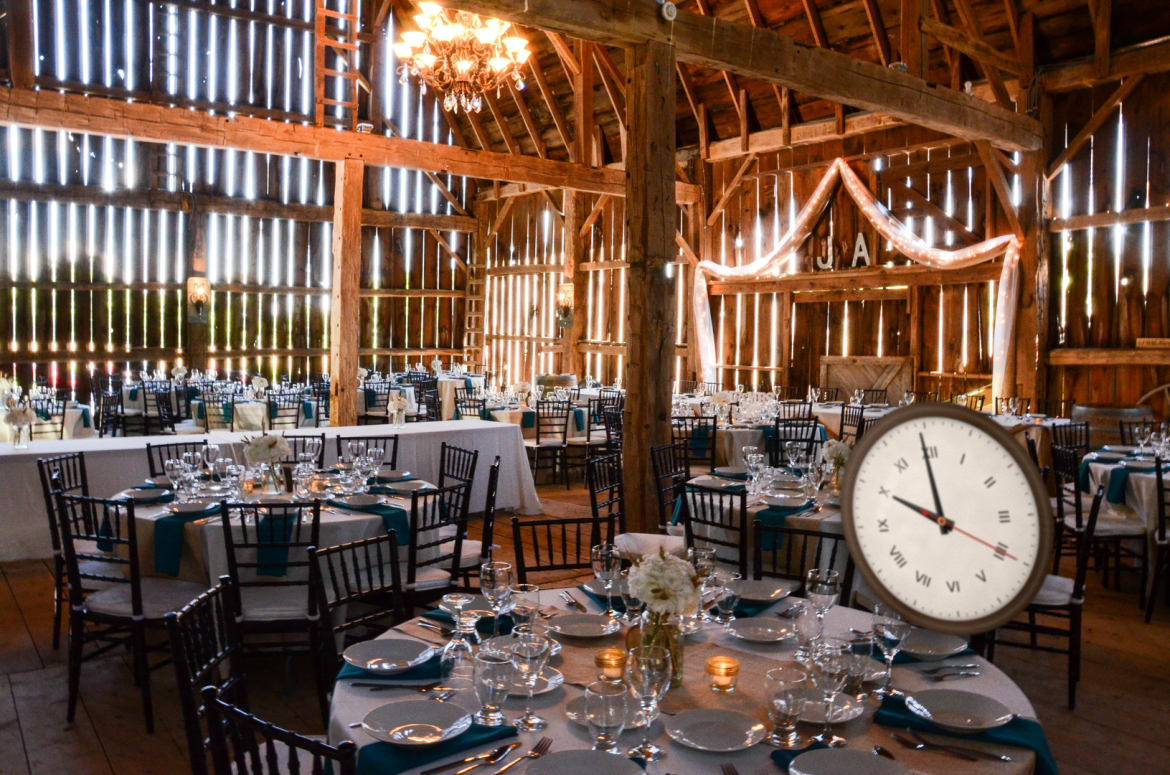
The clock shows 9h59m20s
